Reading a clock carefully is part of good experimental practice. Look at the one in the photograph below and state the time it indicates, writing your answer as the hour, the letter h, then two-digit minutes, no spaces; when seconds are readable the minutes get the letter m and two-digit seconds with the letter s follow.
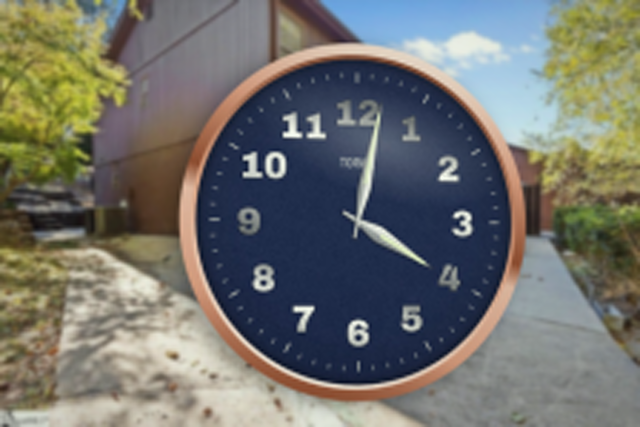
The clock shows 4h02
